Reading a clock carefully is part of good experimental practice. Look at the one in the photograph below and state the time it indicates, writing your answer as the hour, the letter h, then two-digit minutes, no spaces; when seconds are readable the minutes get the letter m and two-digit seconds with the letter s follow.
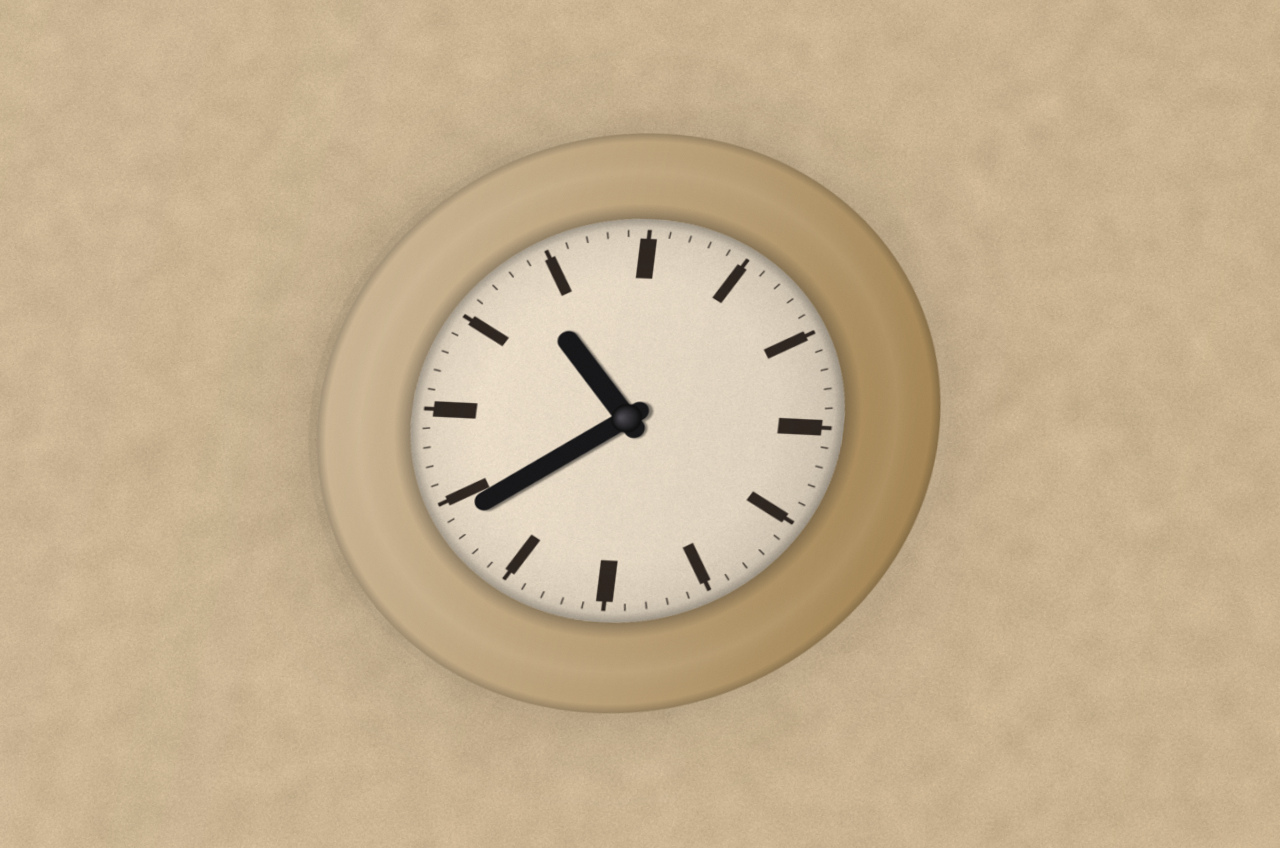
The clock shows 10h39
